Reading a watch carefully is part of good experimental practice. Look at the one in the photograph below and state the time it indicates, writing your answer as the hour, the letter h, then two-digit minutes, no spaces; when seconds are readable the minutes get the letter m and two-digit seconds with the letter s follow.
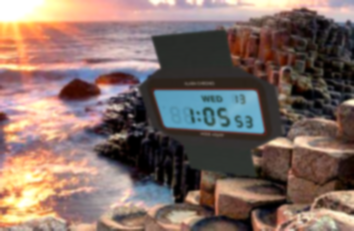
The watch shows 1h05m53s
